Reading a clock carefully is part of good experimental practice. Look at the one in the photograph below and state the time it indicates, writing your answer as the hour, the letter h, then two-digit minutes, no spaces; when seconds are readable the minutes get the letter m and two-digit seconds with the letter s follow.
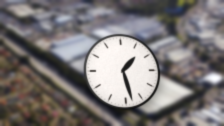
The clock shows 1h28
